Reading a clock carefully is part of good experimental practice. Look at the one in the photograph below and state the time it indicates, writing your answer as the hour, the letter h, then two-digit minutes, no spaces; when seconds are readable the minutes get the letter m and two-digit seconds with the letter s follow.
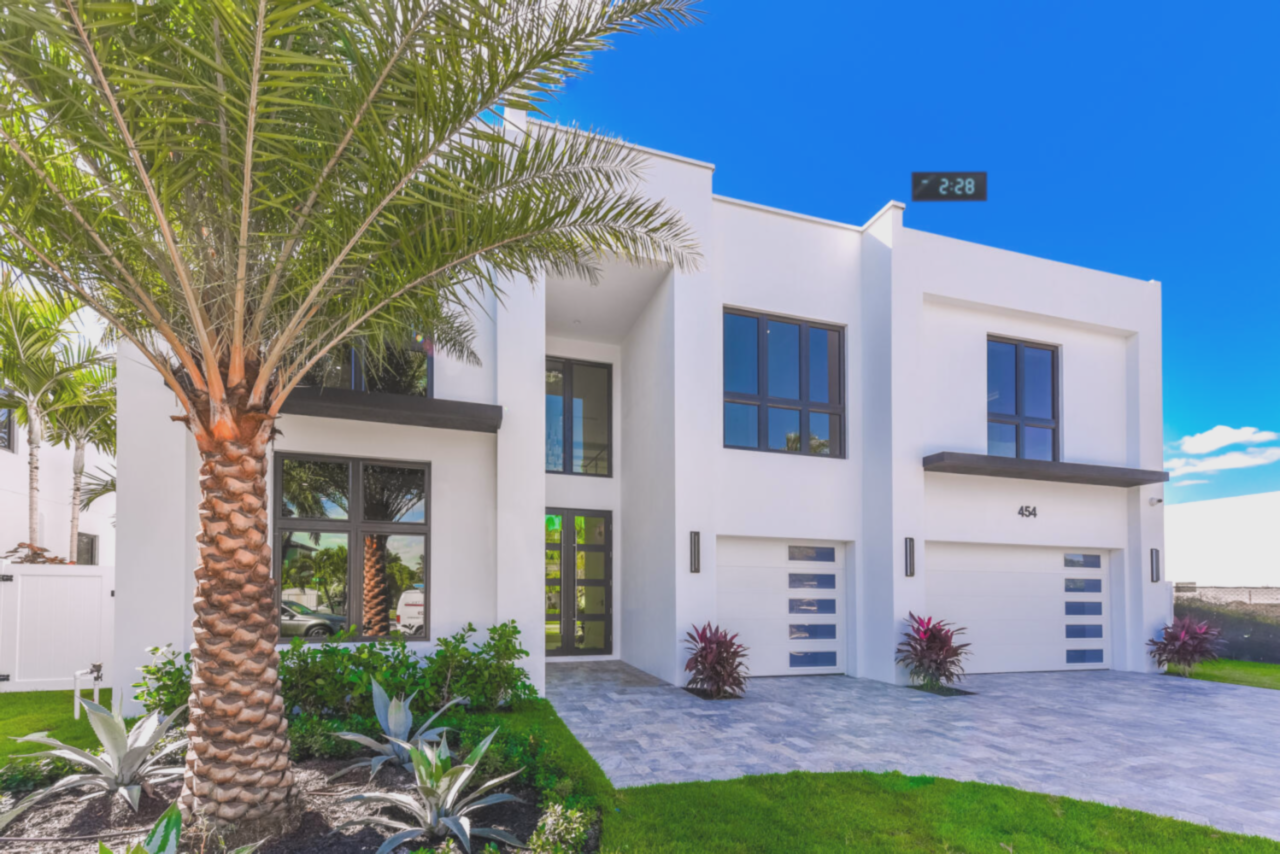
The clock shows 2h28
